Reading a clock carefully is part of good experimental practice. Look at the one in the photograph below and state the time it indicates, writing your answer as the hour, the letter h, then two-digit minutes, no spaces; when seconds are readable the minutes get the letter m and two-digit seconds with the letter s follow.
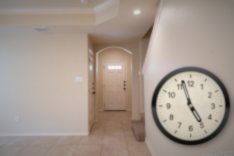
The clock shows 4h57
